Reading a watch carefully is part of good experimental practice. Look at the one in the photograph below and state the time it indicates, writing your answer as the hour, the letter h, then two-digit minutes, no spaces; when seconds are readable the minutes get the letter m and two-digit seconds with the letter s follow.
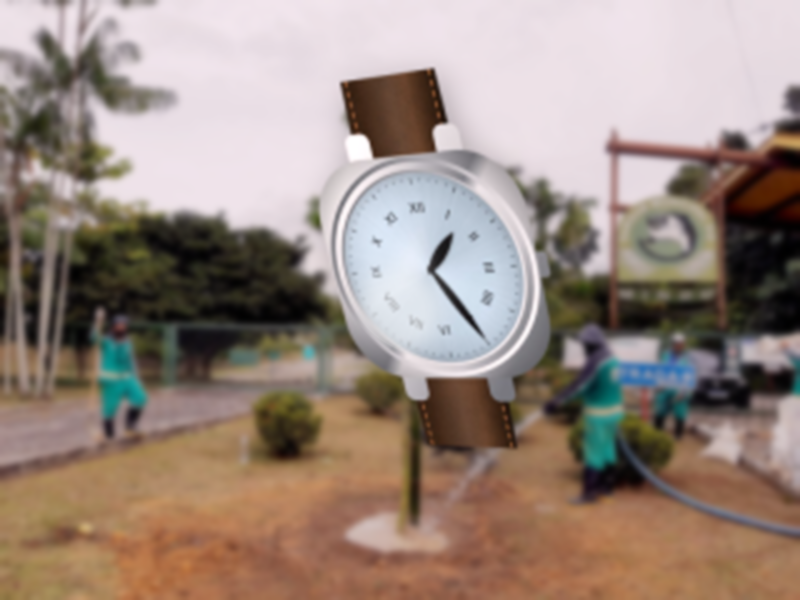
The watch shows 1h25
